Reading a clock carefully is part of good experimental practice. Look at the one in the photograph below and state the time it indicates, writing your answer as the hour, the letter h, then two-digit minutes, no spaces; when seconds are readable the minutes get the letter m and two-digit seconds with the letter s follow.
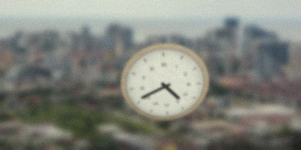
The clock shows 4h41
